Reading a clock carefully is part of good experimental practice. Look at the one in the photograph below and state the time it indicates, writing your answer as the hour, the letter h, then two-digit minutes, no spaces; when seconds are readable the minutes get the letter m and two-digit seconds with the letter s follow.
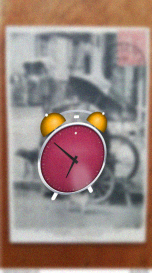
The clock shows 6h52
